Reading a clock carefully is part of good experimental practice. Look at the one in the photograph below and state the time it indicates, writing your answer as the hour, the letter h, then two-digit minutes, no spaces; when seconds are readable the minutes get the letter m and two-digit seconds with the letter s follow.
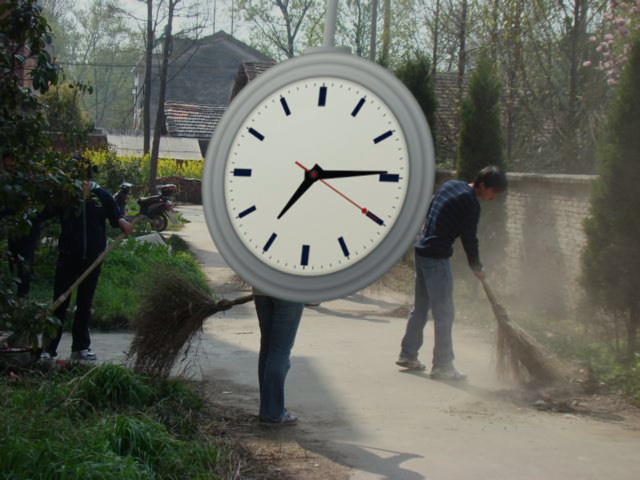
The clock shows 7h14m20s
